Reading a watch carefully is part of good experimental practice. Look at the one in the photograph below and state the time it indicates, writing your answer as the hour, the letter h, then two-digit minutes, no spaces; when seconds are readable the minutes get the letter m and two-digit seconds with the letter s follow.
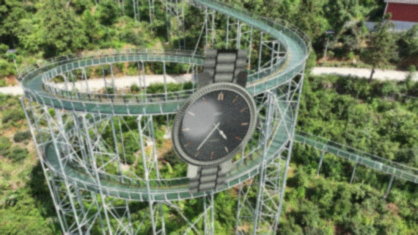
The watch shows 4h36
